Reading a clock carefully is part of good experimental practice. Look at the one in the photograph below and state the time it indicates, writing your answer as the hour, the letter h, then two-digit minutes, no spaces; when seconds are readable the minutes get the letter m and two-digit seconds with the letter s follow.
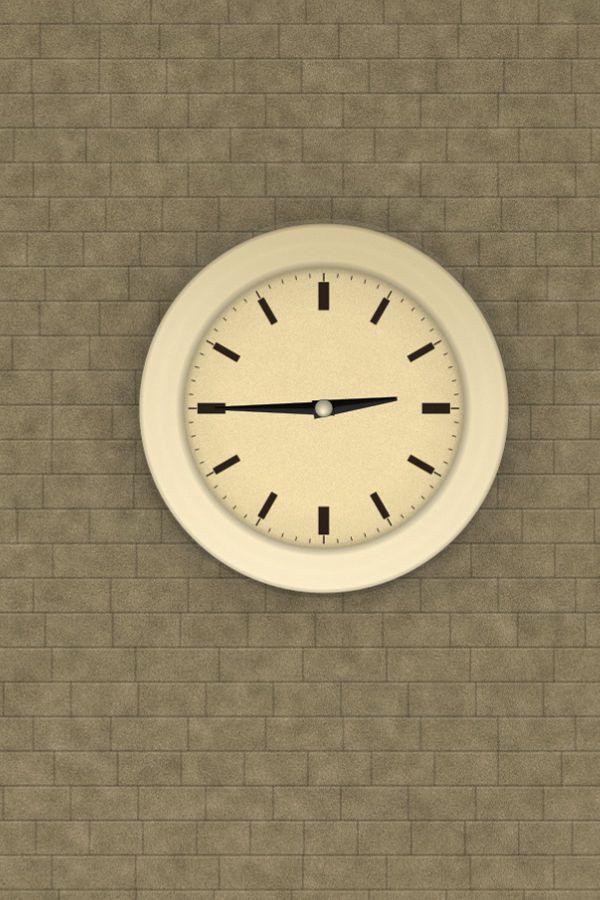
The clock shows 2h45
